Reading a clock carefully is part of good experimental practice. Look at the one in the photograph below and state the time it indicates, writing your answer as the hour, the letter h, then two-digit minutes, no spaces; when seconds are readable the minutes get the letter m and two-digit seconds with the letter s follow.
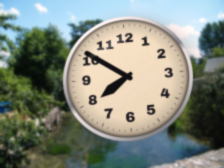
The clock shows 7h51
